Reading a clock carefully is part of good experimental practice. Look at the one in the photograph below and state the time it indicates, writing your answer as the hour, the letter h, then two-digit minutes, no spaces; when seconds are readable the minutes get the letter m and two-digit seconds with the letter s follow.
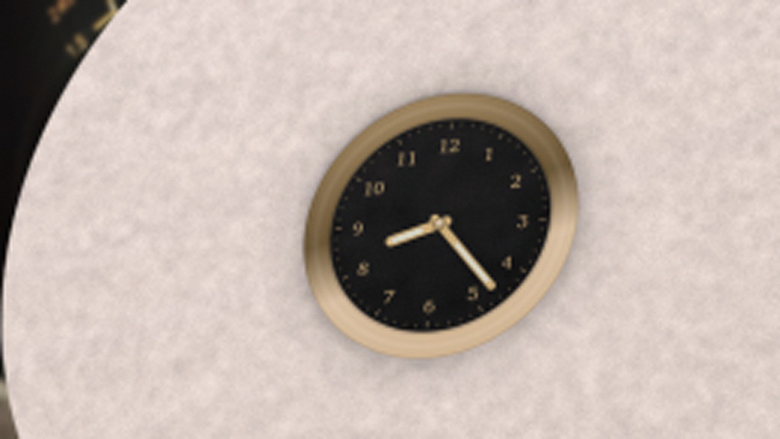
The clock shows 8h23
